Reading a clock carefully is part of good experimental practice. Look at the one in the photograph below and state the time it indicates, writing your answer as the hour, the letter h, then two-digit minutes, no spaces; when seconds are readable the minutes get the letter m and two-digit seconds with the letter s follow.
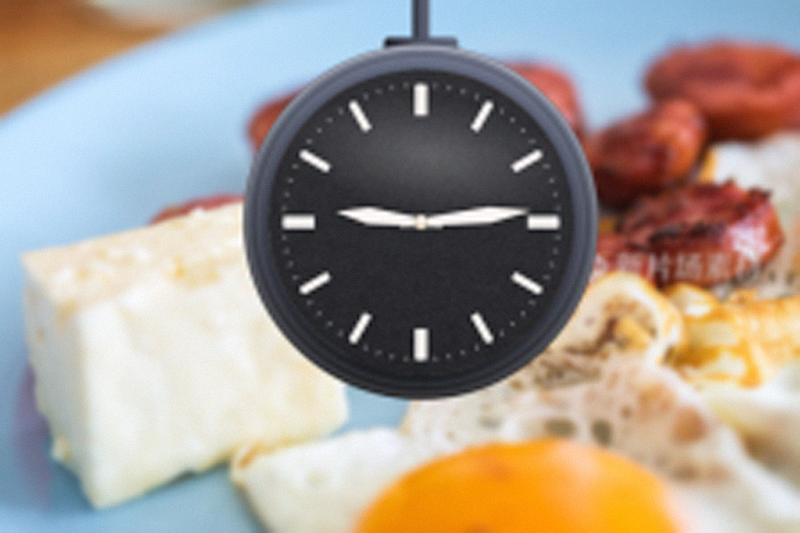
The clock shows 9h14
